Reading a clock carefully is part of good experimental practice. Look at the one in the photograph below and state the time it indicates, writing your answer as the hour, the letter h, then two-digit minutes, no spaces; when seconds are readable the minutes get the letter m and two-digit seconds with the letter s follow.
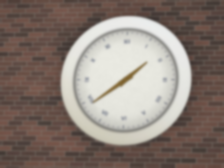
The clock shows 1h39
